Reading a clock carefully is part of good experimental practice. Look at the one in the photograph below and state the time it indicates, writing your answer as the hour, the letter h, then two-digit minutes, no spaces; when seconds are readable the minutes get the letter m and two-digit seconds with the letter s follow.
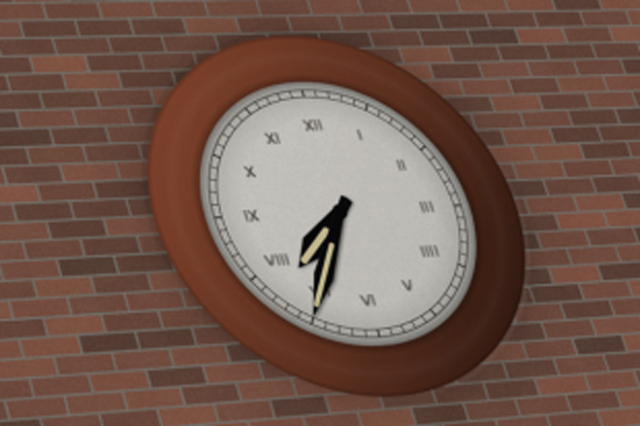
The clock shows 7h35
